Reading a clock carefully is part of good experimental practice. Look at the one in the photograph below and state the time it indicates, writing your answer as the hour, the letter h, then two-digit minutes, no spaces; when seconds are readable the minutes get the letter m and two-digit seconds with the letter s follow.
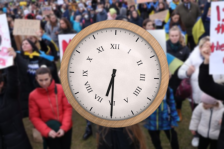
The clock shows 6h30
